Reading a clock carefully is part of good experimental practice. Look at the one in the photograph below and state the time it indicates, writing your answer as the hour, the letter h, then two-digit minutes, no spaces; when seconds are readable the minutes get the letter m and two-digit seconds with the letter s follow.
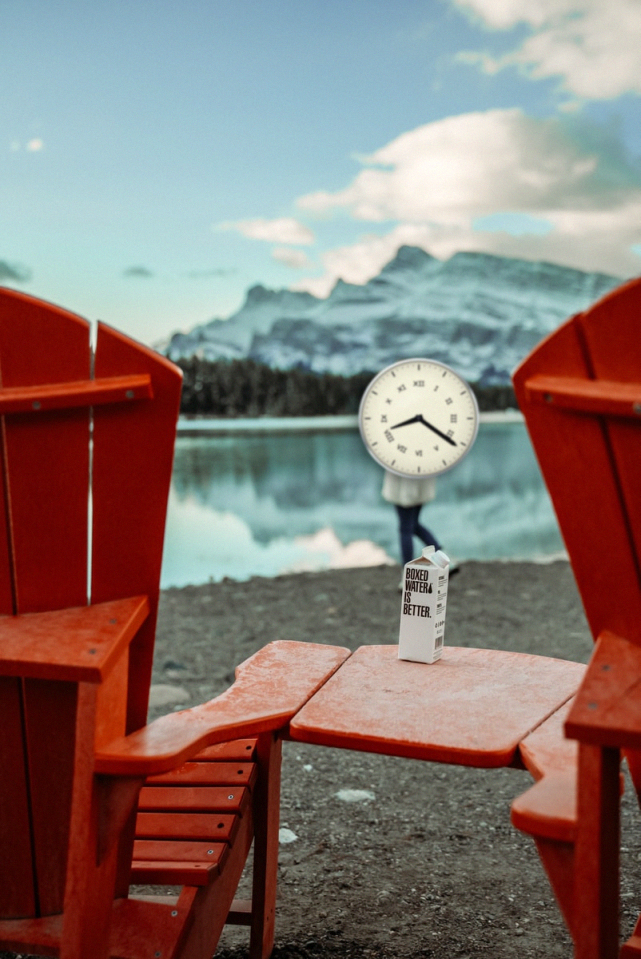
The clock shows 8h21
